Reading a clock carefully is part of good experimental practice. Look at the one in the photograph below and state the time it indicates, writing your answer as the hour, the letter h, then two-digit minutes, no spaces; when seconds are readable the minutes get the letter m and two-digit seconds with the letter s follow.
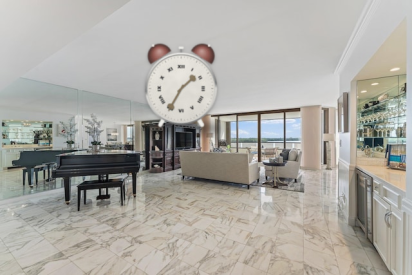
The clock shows 1h35
